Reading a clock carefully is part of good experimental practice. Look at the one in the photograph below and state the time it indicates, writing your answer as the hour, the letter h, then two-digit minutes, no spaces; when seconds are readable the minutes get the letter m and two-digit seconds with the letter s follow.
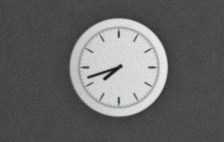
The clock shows 7h42
